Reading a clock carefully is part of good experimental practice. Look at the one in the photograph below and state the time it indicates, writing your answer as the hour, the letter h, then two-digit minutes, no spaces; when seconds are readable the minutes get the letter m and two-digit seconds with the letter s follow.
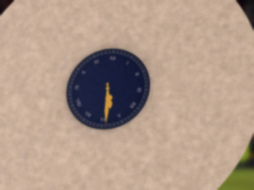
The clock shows 5h29
